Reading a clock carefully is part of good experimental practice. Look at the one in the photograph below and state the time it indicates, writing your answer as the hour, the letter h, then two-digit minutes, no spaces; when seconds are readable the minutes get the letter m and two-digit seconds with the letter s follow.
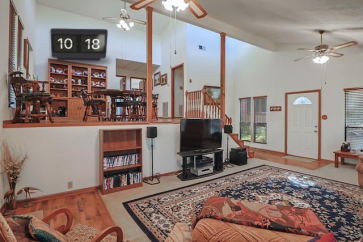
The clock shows 10h18
